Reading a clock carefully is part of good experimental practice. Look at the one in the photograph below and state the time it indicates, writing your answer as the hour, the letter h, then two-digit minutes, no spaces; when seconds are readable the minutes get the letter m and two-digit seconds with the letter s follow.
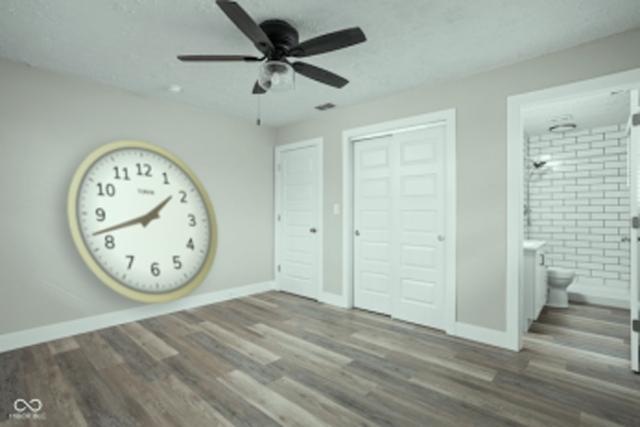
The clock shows 1h42
